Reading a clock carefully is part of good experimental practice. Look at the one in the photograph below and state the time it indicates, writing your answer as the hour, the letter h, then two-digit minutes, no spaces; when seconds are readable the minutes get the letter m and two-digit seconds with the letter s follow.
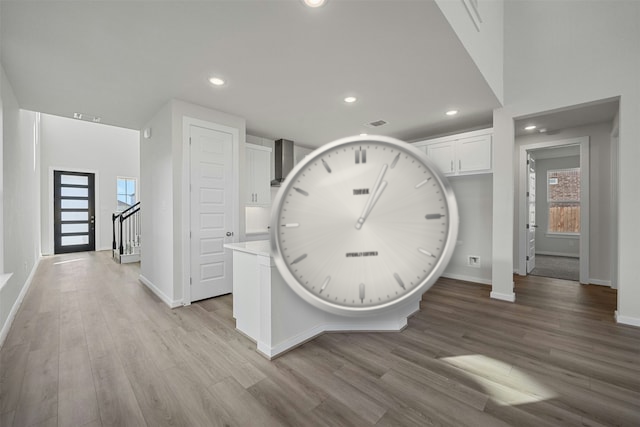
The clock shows 1h04
